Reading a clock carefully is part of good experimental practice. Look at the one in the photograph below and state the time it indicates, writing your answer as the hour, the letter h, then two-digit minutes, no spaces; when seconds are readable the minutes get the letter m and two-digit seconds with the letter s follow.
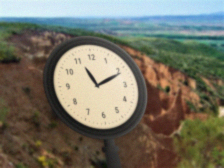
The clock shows 11h11
